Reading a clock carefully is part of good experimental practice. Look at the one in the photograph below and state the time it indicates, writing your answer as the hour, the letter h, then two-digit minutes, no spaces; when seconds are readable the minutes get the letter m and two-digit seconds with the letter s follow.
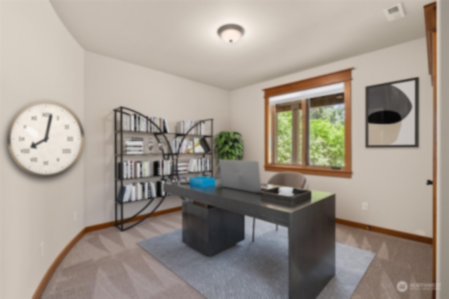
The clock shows 8h02
